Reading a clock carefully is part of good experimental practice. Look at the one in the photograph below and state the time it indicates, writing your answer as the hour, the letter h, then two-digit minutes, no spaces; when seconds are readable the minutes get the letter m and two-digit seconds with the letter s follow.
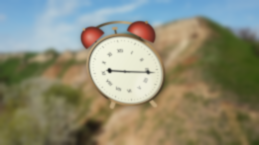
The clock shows 9h16
